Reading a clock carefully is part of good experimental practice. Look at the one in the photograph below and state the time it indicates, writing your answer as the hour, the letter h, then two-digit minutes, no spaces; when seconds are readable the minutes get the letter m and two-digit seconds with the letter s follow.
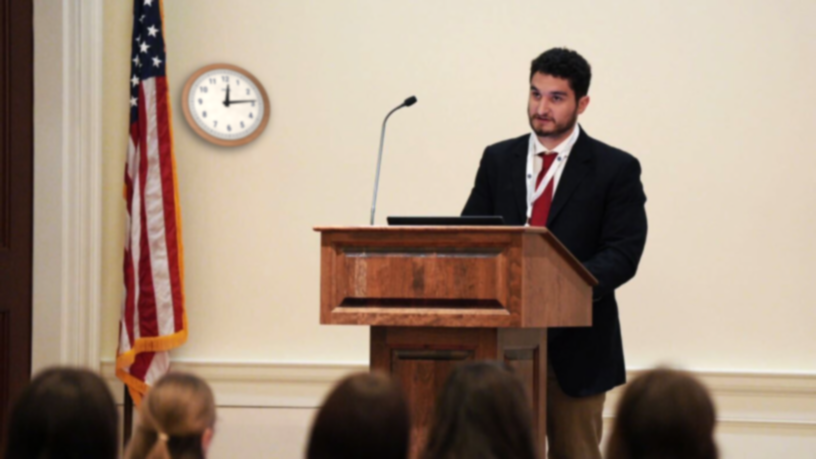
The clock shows 12h14
